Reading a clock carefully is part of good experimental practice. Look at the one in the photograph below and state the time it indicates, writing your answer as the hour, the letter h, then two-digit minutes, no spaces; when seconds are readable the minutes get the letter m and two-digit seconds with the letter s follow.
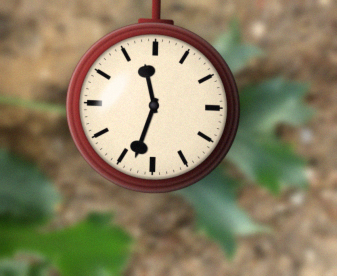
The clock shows 11h33
